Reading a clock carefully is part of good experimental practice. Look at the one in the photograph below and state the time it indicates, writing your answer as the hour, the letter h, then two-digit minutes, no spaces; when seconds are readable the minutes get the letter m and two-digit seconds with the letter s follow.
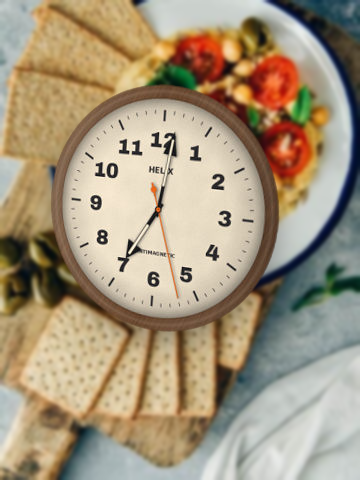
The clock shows 7h01m27s
